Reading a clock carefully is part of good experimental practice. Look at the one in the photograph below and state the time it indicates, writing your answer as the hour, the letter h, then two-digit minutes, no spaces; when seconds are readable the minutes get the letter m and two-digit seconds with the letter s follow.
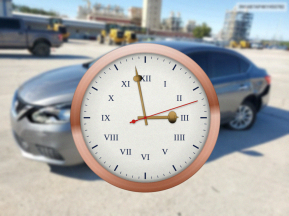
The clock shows 2h58m12s
